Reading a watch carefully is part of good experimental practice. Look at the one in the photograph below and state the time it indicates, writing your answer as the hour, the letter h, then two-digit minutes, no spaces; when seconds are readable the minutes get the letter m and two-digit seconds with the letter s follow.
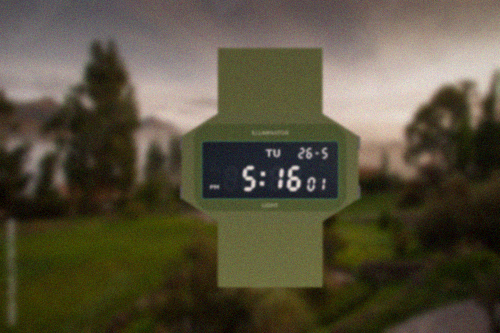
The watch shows 5h16m01s
